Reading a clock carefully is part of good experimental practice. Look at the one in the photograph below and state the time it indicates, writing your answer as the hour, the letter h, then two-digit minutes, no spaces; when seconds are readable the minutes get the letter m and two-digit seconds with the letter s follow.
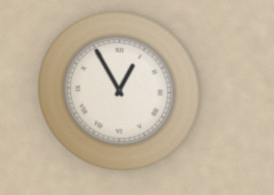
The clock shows 12h55
